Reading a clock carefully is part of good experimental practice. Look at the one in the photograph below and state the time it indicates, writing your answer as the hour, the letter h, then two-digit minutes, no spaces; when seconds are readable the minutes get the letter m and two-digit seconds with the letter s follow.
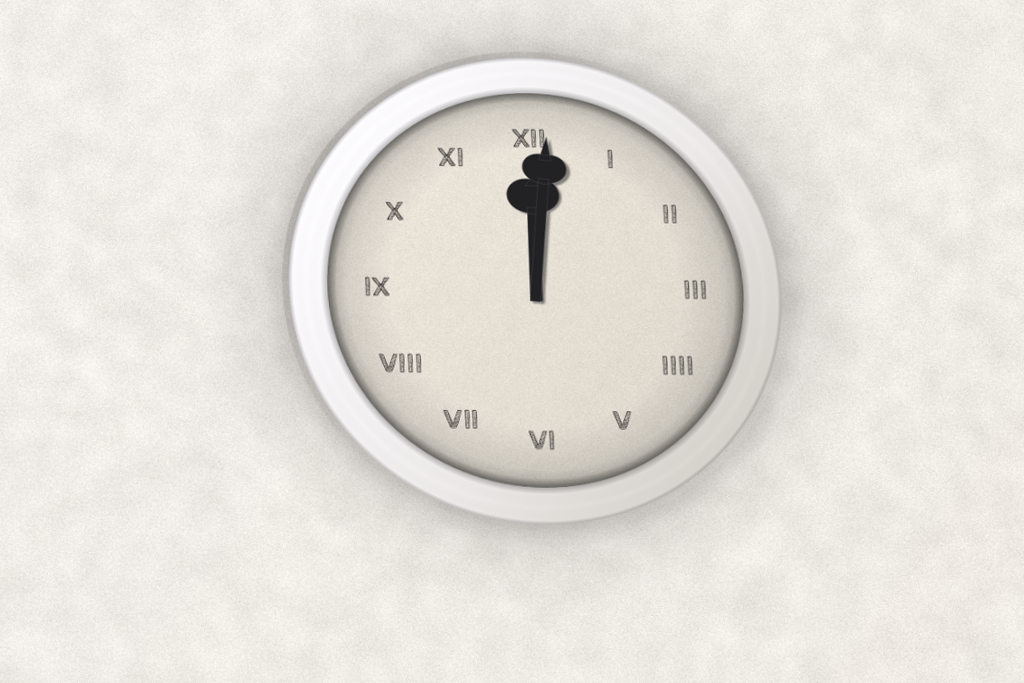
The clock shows 12h01
